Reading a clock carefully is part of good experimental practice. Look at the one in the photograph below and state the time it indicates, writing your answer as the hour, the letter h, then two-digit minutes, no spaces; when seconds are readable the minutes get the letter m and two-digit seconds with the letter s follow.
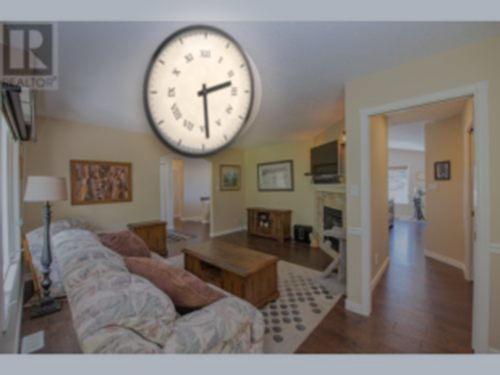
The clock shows 2h29
